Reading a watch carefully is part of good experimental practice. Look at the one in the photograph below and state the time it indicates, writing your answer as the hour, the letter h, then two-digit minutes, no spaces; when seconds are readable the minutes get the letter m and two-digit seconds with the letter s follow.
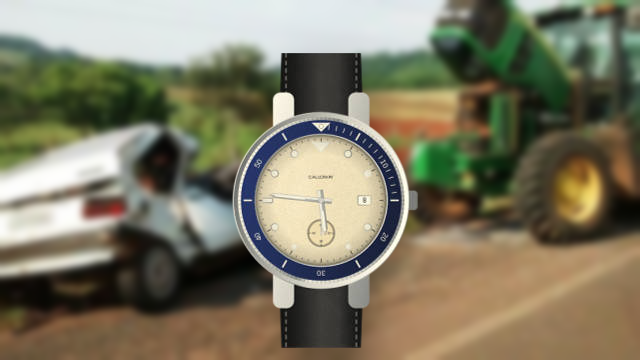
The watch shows 5h46
